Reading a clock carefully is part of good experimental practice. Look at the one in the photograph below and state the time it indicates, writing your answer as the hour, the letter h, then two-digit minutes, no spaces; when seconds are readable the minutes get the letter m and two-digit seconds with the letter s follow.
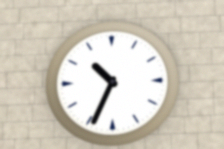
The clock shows 10h34
